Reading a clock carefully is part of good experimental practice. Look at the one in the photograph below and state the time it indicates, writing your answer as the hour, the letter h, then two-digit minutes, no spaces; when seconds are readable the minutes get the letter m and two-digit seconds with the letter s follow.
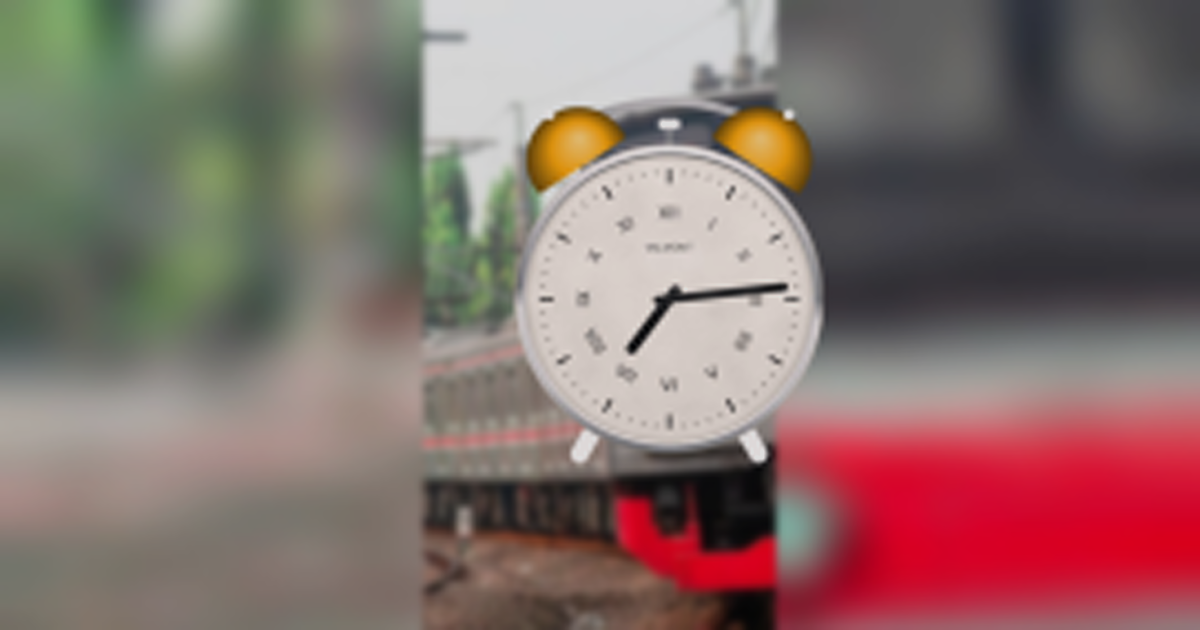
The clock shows 7h14
